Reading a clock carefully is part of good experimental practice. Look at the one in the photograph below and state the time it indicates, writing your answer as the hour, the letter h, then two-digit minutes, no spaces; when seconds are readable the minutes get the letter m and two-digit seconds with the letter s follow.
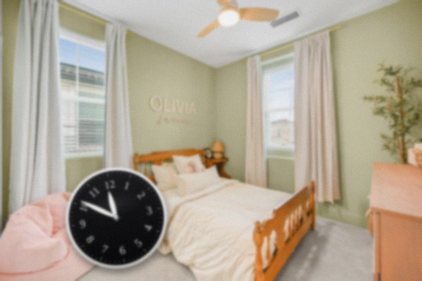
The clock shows 11h51
